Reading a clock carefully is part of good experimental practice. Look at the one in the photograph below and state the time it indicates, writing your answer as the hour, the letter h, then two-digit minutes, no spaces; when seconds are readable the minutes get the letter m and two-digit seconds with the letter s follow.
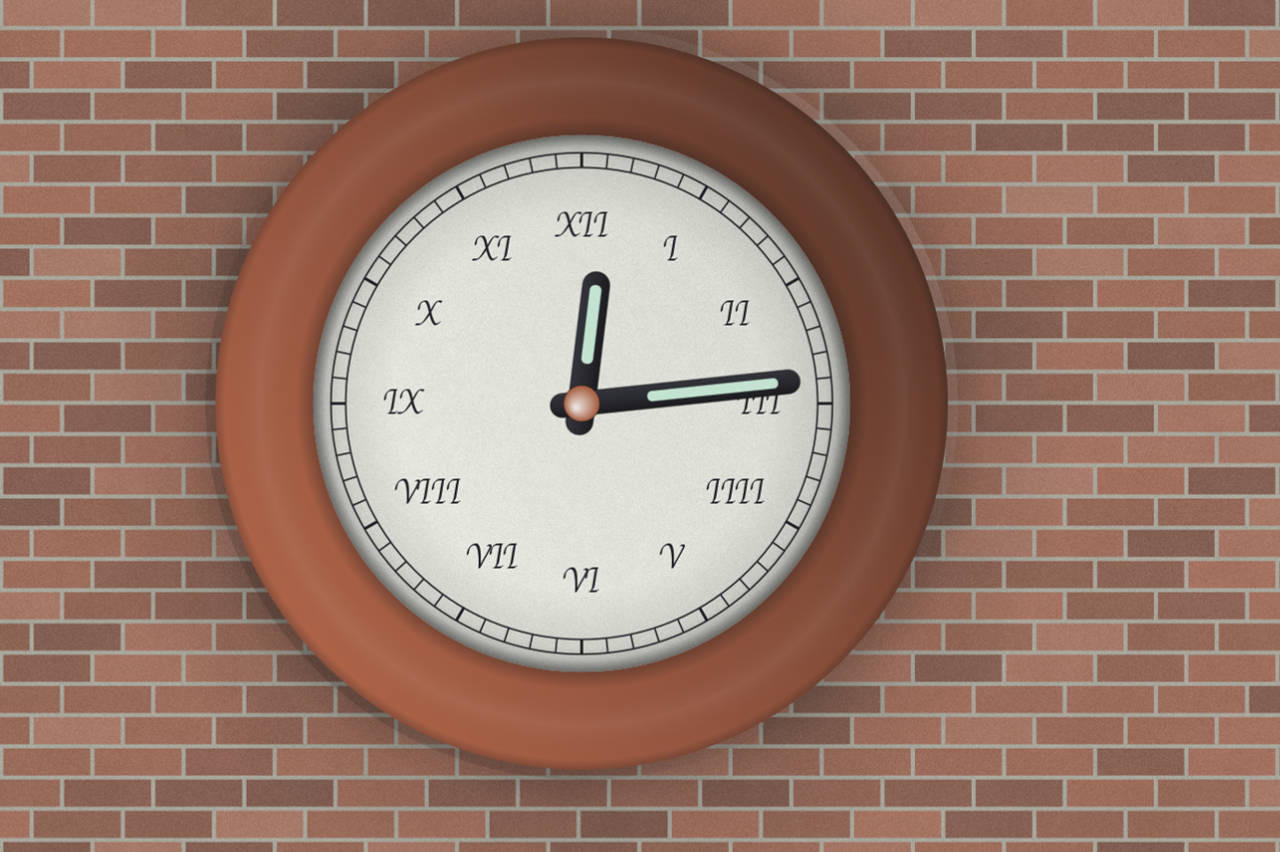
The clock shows 12h14
